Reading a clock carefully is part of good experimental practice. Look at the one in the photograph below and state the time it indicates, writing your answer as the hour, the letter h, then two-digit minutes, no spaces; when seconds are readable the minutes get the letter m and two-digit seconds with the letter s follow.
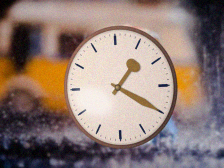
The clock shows 1h20
